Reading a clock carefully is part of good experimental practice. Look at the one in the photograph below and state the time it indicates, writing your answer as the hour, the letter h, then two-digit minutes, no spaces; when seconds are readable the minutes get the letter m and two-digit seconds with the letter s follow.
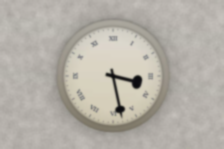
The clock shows 3h28
